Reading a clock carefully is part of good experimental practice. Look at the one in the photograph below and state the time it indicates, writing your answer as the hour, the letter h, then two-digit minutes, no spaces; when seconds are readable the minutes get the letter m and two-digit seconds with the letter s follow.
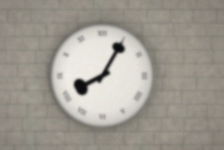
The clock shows 8h05
